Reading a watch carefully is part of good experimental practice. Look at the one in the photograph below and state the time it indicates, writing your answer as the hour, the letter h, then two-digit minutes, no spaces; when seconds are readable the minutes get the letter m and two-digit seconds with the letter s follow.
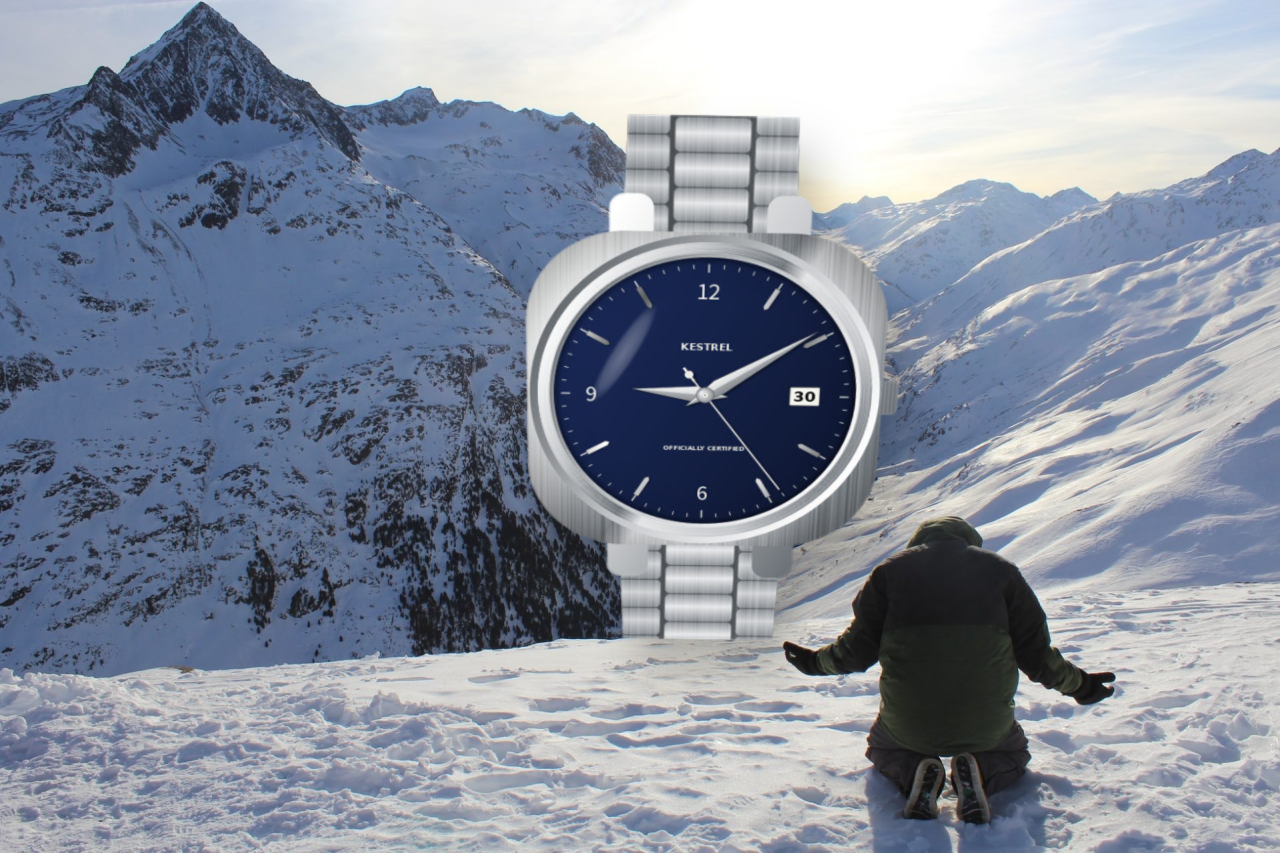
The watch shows 9h09m24s
